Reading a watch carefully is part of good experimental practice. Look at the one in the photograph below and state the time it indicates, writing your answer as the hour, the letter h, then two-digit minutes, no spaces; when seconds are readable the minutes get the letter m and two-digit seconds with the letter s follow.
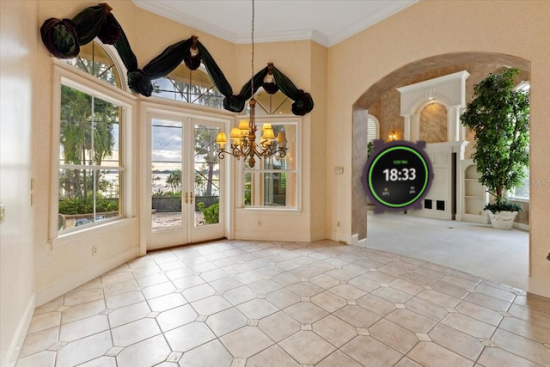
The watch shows 18h33
